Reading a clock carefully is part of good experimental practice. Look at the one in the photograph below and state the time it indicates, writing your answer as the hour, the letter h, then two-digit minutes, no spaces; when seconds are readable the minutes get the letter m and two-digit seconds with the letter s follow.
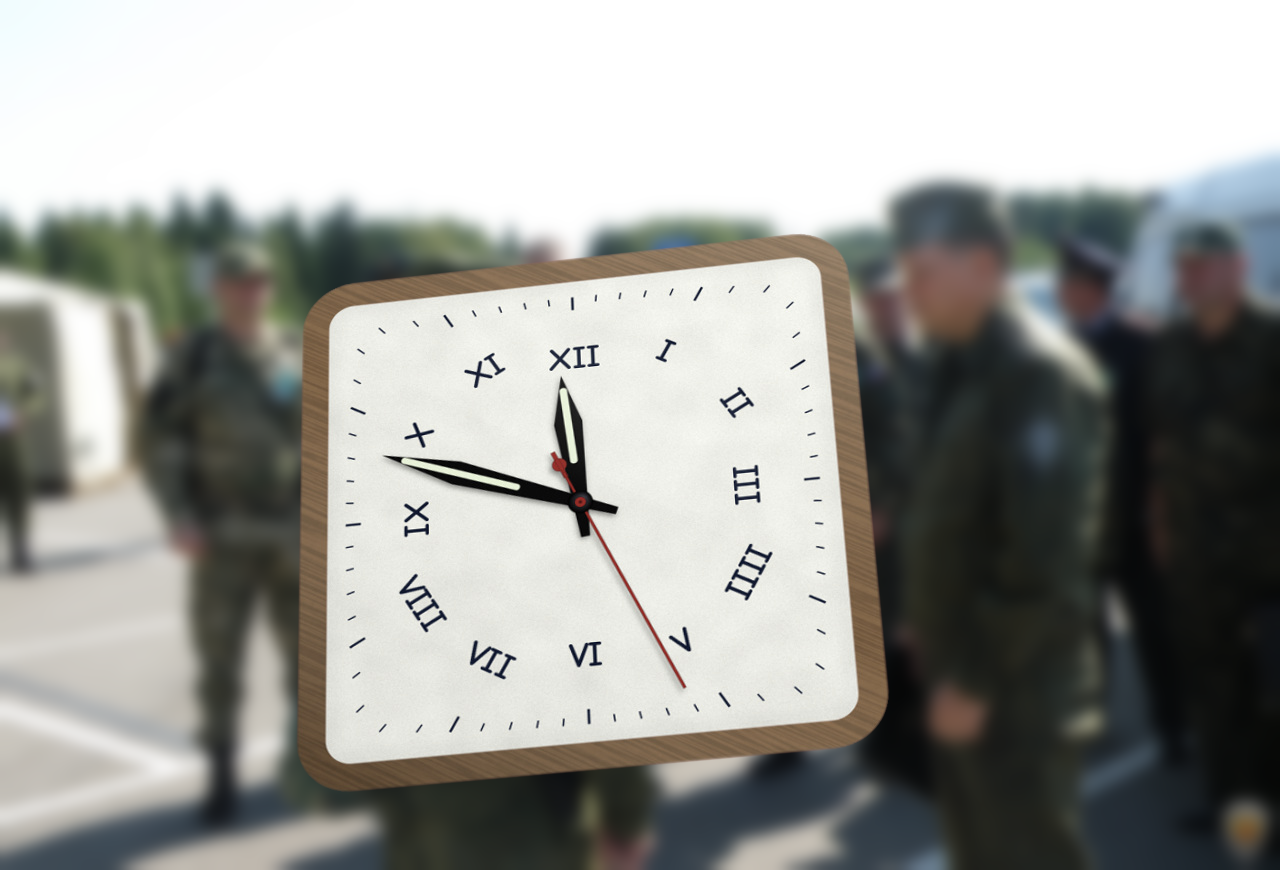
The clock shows 11h48m26s
